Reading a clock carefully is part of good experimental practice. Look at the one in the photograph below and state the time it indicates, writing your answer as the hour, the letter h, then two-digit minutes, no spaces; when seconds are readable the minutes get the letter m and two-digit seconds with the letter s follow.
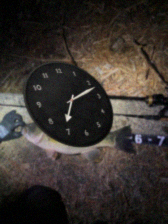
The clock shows 7h12
